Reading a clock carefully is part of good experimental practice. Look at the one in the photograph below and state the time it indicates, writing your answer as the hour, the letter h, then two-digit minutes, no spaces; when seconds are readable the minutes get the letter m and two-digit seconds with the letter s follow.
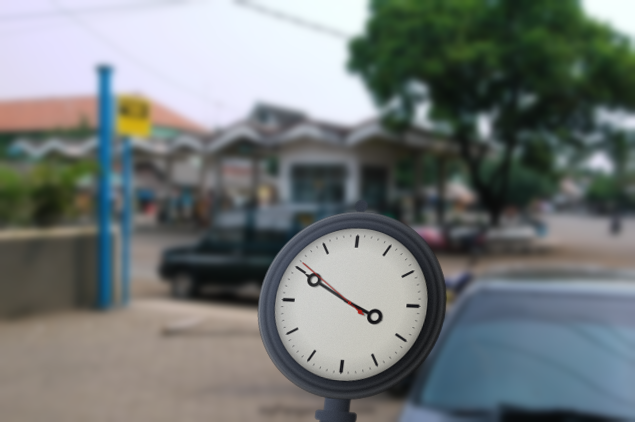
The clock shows 3h49m51s
